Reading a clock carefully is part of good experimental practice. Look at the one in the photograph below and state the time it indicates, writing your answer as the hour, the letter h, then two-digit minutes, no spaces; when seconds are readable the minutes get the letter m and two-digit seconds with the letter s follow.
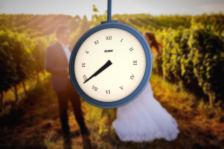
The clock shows 7h39
